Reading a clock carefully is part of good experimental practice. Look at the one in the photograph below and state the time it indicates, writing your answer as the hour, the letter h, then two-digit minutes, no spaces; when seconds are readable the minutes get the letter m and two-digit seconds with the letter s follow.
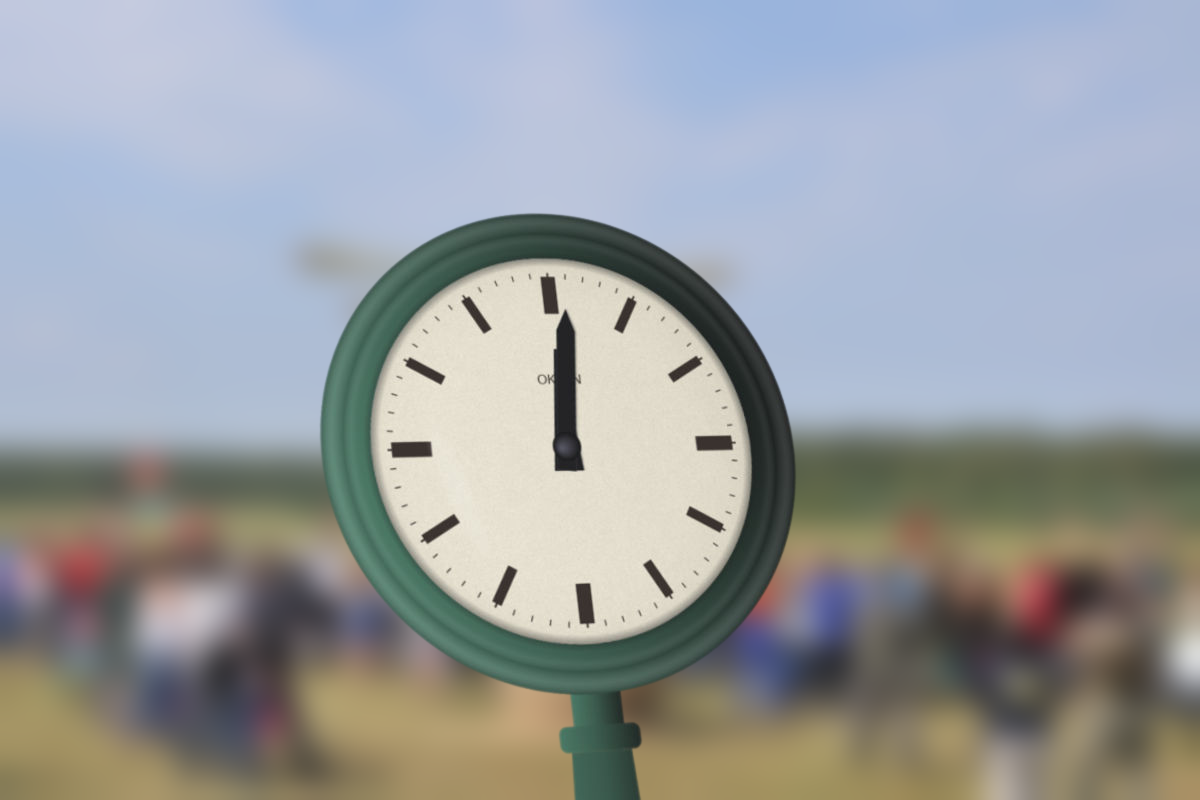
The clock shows 12h01
